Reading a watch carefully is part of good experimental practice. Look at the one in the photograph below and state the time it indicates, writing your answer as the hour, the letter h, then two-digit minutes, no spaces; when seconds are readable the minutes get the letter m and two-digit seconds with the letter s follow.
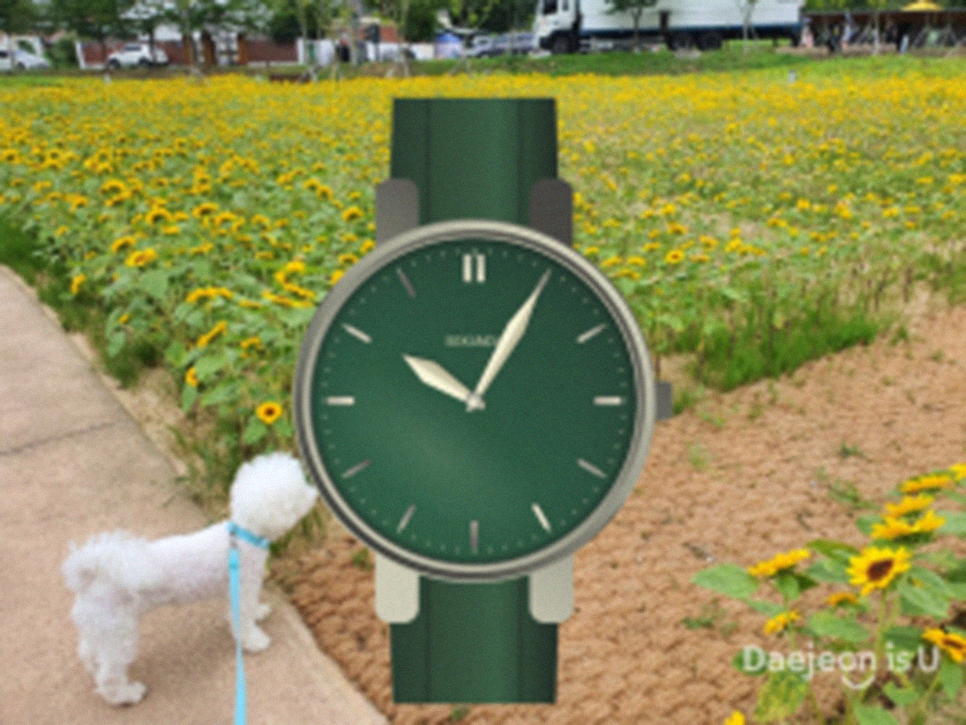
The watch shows 10h05
